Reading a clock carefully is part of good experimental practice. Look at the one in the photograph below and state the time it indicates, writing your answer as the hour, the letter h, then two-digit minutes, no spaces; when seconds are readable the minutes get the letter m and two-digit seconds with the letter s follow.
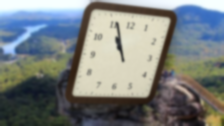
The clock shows 10h56
